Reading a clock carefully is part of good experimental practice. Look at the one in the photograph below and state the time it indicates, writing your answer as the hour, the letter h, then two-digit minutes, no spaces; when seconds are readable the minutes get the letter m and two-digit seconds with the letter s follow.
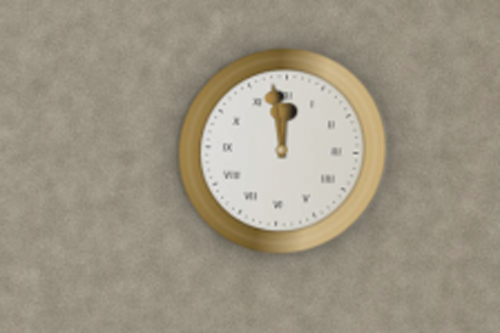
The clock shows 11h58
